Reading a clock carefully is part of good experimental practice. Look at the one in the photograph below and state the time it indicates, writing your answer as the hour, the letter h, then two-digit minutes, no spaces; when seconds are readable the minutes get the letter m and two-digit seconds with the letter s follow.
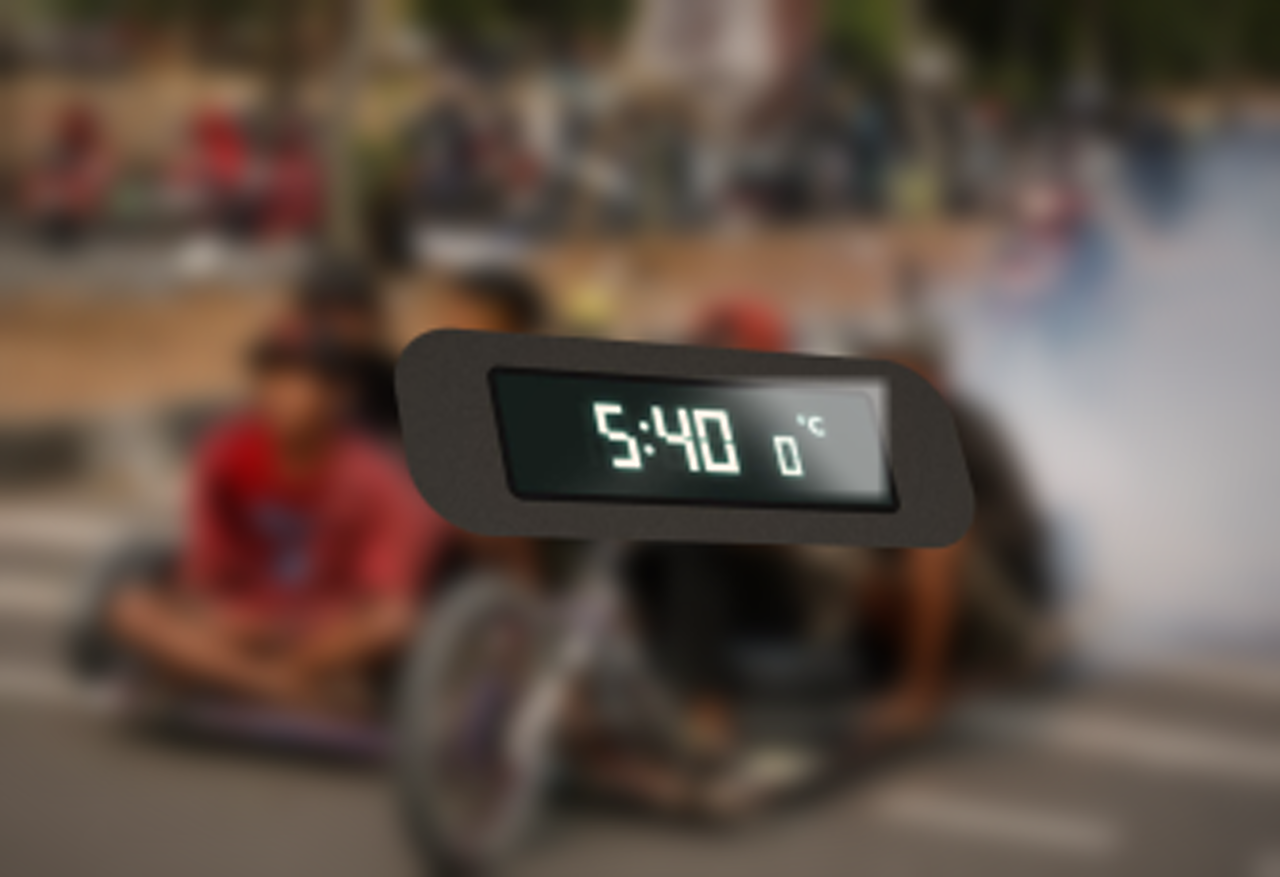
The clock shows 5h40
